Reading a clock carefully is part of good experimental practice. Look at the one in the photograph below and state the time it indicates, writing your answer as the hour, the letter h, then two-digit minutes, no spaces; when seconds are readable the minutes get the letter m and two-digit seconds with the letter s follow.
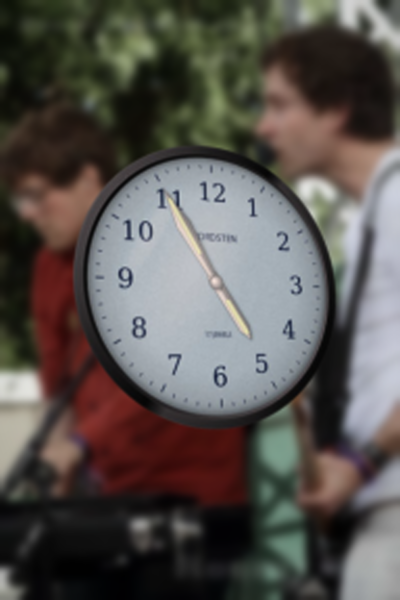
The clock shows 4h55
